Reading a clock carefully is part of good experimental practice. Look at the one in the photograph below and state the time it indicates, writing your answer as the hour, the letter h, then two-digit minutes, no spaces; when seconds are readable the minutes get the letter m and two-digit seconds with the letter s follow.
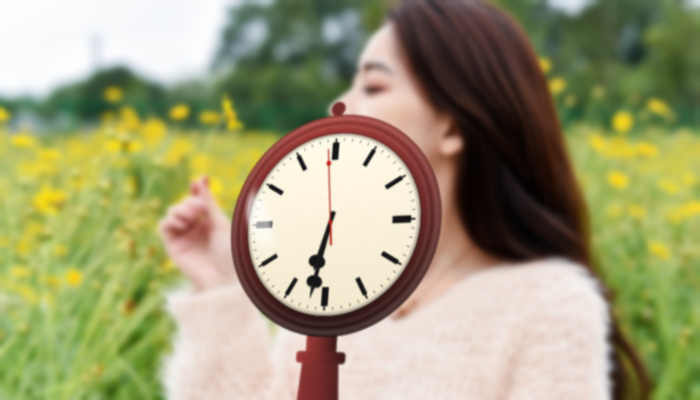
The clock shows 6h31m59s
